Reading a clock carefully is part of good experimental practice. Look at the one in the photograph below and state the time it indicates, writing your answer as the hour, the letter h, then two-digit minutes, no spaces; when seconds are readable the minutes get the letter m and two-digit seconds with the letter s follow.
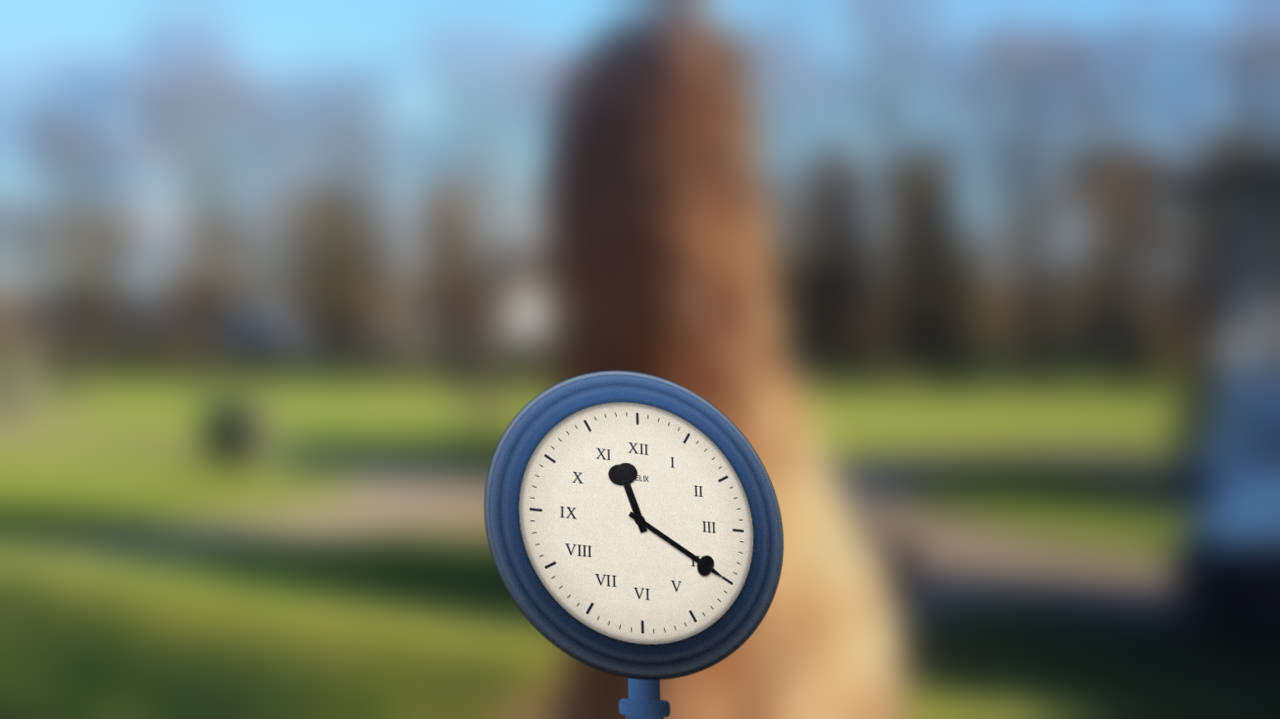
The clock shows 11h20
